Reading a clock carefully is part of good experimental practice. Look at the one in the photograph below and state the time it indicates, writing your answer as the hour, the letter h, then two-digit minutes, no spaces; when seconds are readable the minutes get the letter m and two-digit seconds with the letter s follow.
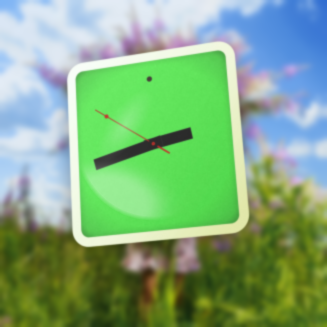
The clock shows 2h42m51s
